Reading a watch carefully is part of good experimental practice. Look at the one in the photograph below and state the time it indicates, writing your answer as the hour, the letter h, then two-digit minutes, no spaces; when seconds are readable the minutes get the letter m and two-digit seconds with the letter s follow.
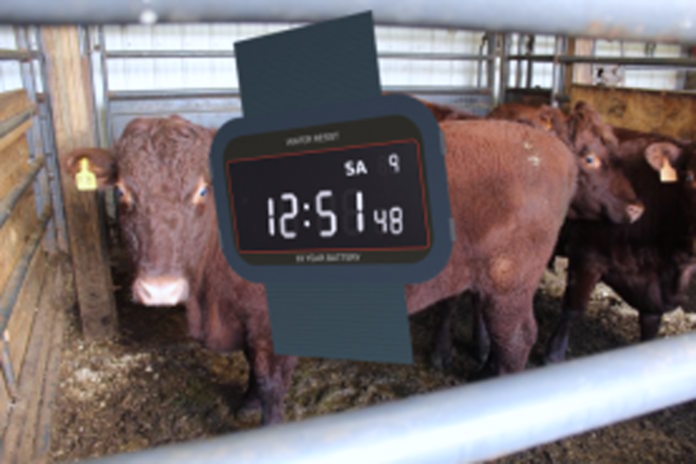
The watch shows 12h51m48s
